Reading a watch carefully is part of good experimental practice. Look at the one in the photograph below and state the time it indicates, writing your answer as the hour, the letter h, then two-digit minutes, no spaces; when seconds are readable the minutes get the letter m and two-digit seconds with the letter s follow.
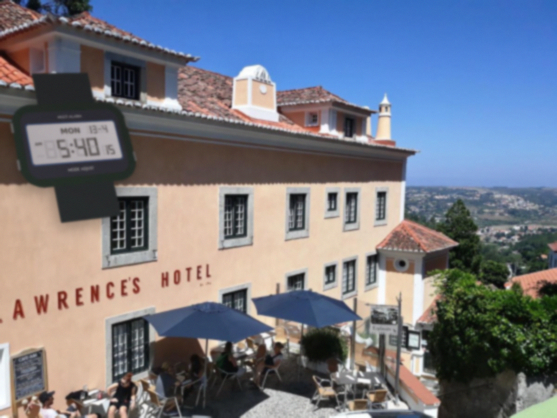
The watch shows 5h40
